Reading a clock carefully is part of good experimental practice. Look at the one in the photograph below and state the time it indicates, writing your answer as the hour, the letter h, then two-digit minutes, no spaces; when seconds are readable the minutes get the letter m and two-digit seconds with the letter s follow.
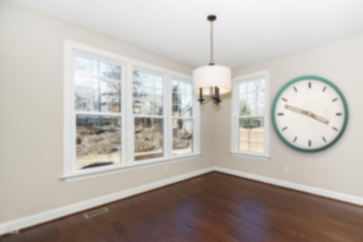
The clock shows 3h48
